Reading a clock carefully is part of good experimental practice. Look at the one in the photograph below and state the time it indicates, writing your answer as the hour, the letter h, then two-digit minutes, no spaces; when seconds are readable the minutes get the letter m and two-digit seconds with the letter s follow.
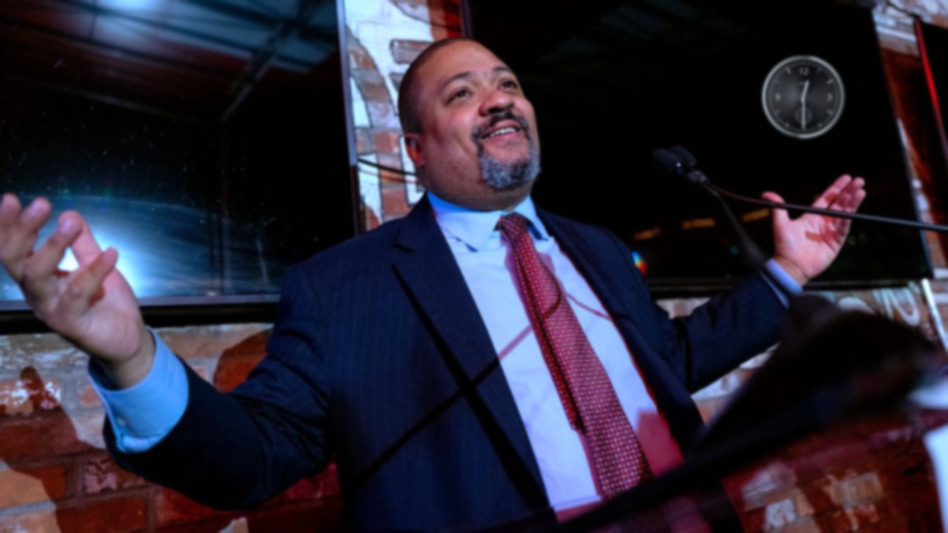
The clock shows 12h30
